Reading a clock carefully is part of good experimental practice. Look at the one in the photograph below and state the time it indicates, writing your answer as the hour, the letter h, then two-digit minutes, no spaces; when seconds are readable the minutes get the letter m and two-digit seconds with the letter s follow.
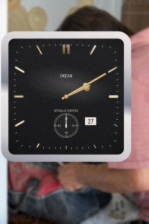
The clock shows 2h10
